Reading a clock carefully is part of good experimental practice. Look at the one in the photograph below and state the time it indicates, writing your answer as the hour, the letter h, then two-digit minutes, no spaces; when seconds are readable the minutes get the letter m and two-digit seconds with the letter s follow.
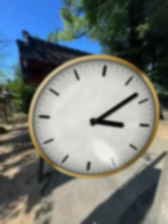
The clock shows 3h08
